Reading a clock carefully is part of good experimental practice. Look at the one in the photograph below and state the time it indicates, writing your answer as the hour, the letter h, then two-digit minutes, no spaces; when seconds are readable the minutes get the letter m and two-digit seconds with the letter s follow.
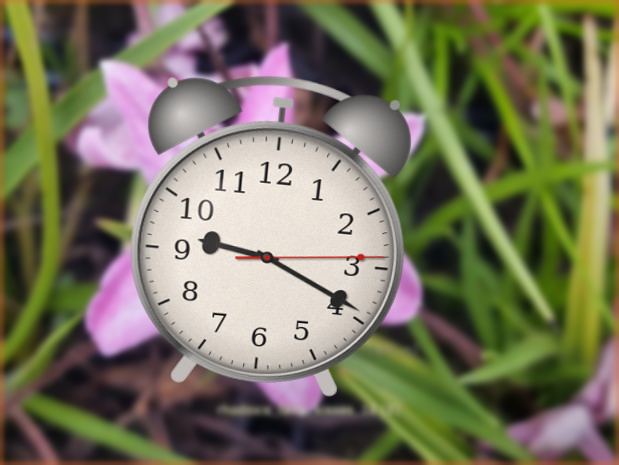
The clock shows 9h19m14s
